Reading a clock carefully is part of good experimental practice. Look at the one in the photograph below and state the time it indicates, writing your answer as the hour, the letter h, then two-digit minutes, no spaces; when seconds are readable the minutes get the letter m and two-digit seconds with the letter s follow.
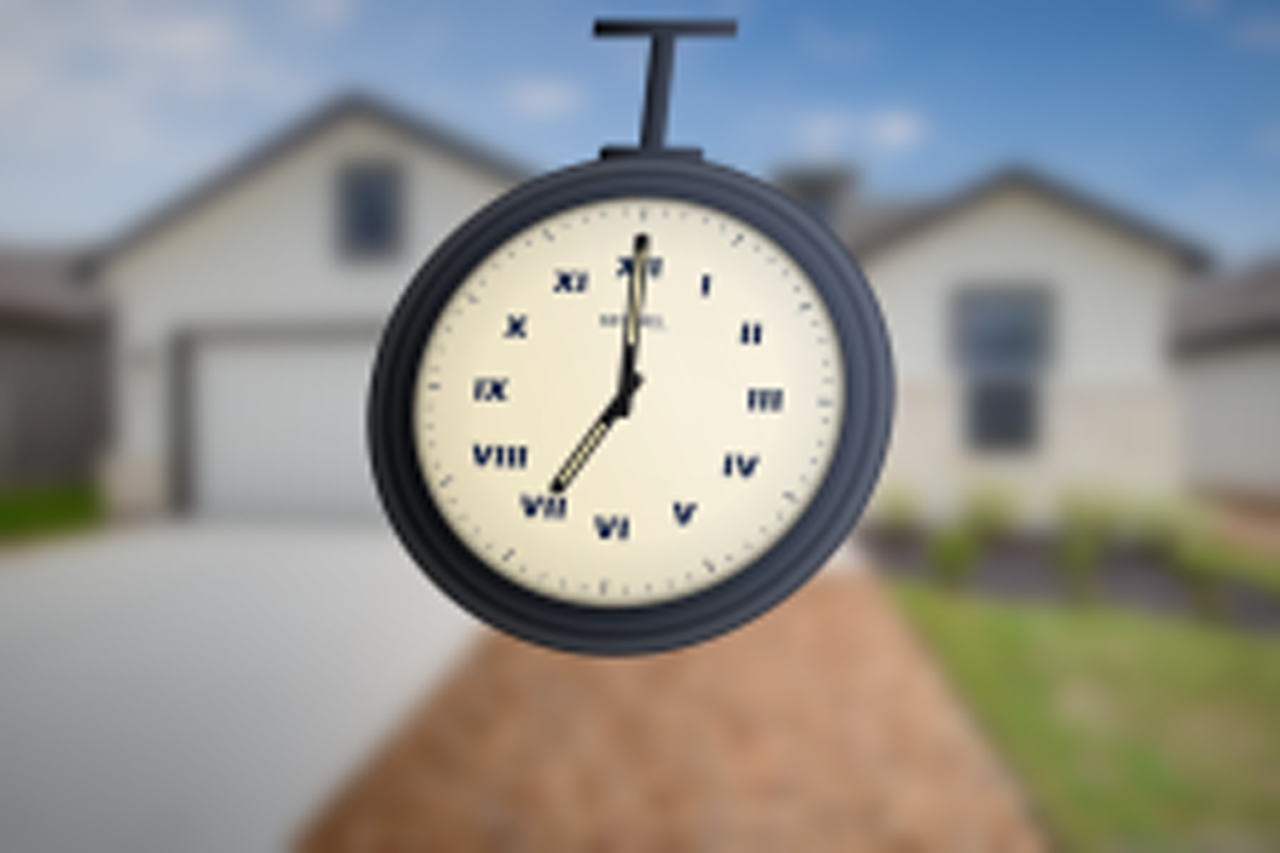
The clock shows 7h00
